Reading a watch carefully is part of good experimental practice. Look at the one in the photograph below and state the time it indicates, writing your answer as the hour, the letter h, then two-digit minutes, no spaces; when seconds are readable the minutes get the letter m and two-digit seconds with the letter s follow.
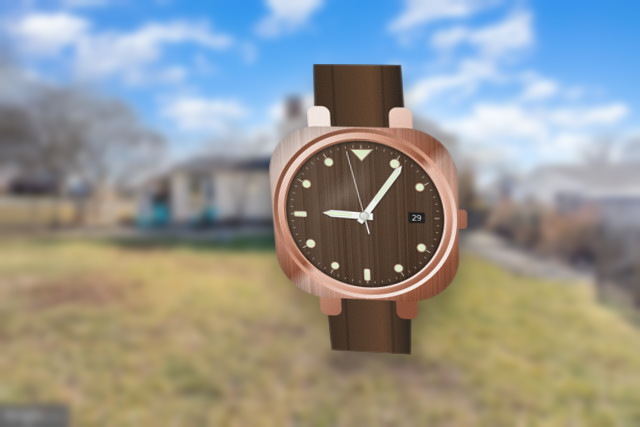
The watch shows 9h05m58s
